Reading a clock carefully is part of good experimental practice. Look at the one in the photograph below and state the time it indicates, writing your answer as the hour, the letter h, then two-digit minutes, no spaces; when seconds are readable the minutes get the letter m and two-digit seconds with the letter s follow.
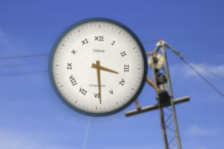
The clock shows 3h29
